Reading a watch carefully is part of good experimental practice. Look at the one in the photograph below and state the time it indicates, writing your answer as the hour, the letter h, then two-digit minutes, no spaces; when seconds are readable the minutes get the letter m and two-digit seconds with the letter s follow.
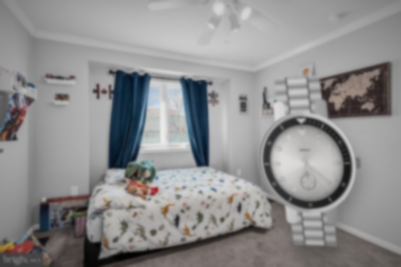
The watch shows 5h22
